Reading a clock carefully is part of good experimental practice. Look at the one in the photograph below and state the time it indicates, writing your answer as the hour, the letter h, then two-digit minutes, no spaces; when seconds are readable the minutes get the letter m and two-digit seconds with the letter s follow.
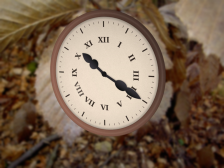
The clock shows 10h20
